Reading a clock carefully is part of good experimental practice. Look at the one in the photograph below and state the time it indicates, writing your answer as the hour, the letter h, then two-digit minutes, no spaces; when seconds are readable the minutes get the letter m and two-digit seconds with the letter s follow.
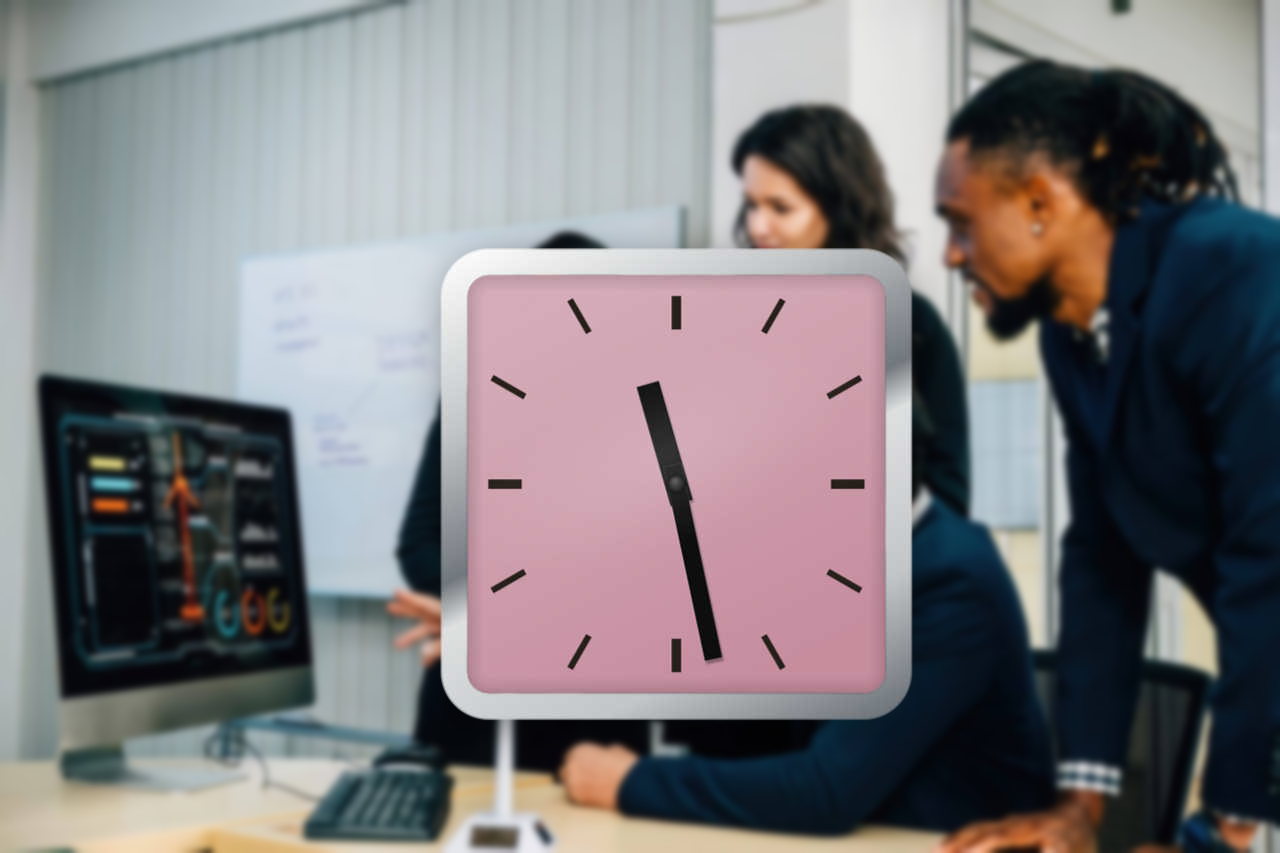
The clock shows 11h28
